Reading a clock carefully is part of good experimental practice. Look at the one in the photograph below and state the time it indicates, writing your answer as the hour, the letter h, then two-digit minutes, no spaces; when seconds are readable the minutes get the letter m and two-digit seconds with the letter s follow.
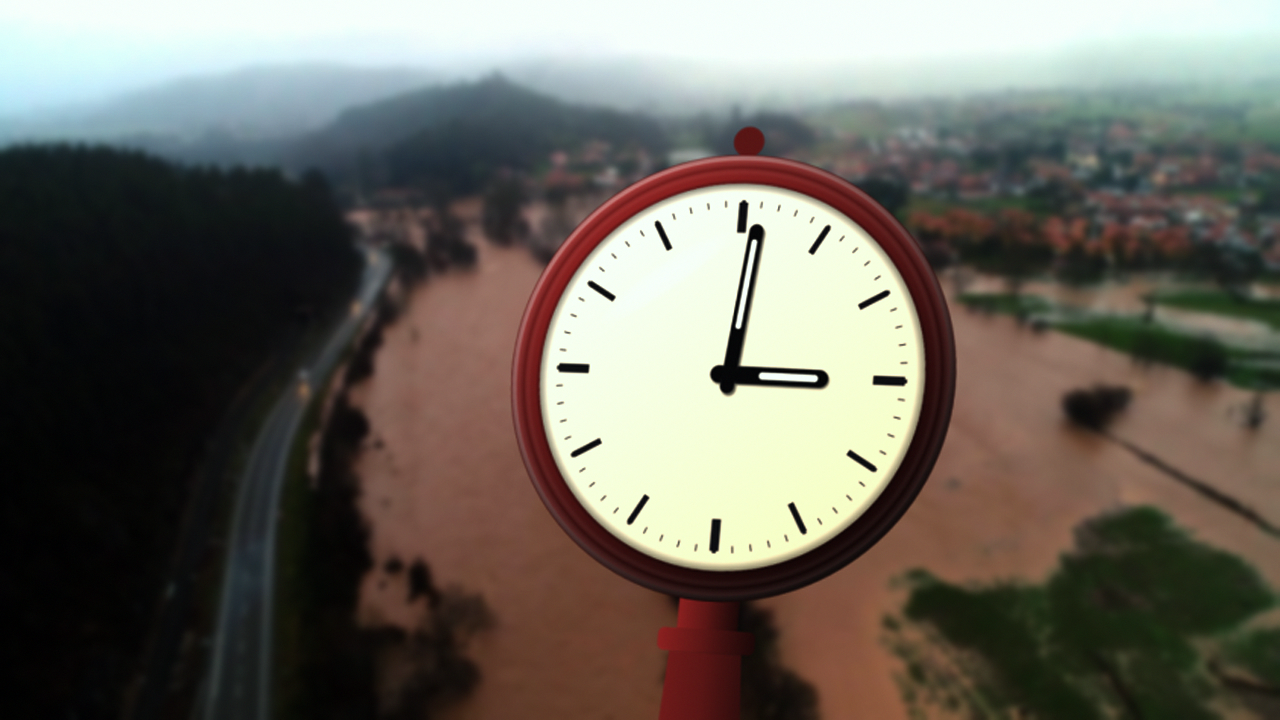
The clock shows 3h01
